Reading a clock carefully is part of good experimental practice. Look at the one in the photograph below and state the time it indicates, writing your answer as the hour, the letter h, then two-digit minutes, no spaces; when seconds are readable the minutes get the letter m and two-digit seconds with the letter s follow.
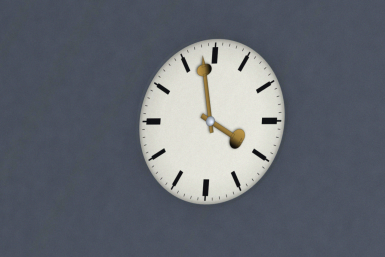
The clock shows 3h58
